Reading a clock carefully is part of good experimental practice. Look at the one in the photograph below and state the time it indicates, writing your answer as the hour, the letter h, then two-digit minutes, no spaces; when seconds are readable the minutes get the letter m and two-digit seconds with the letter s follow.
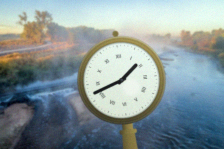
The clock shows 1h42
